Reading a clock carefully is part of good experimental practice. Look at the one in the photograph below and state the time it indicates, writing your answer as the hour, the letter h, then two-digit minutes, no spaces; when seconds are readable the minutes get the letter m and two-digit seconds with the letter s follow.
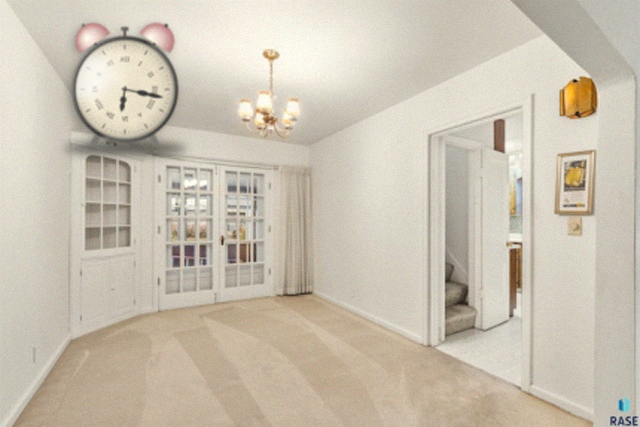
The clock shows 6h17
